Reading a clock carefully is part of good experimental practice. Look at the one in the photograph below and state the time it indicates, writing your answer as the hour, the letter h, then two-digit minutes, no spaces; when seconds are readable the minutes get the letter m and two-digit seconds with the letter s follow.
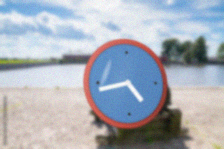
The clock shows 4h43
